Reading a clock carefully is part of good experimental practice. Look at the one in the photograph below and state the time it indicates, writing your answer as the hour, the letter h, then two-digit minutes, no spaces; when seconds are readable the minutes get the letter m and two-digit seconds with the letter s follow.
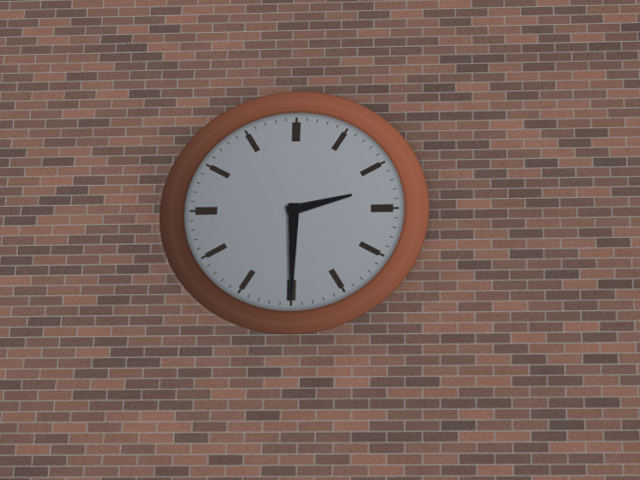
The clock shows 2h30
